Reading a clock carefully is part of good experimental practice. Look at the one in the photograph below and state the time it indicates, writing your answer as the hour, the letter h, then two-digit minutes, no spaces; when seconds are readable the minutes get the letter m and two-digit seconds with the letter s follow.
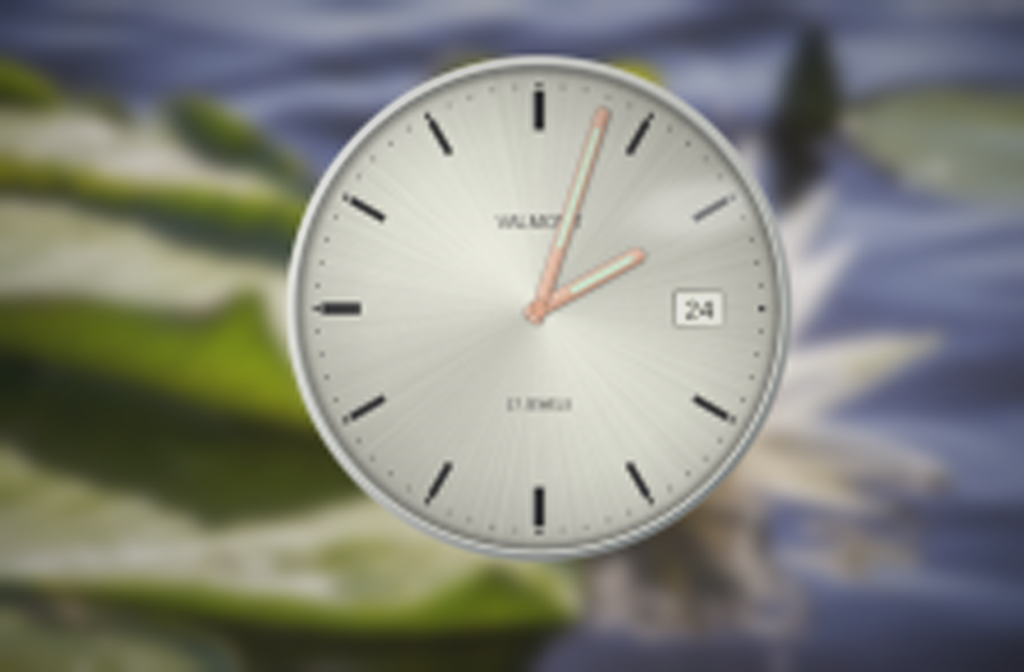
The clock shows 2h03
